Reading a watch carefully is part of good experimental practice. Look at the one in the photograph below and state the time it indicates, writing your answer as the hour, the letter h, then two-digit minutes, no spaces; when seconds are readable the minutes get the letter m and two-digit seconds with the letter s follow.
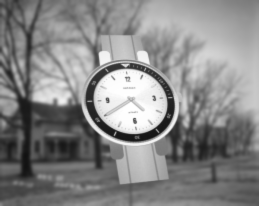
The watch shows 4h40
